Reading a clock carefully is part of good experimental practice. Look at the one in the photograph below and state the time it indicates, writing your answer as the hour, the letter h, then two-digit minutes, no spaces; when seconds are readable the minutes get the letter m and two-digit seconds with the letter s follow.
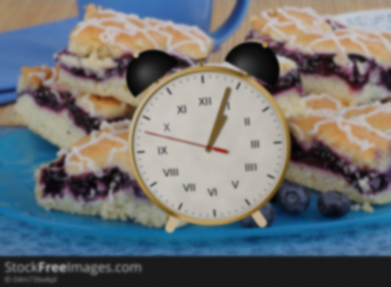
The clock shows 1h03m48s
